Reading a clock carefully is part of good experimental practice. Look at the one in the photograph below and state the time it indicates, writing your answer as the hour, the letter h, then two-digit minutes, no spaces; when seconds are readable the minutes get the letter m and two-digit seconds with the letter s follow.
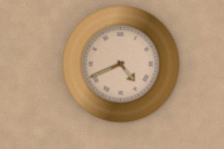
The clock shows 4h41
